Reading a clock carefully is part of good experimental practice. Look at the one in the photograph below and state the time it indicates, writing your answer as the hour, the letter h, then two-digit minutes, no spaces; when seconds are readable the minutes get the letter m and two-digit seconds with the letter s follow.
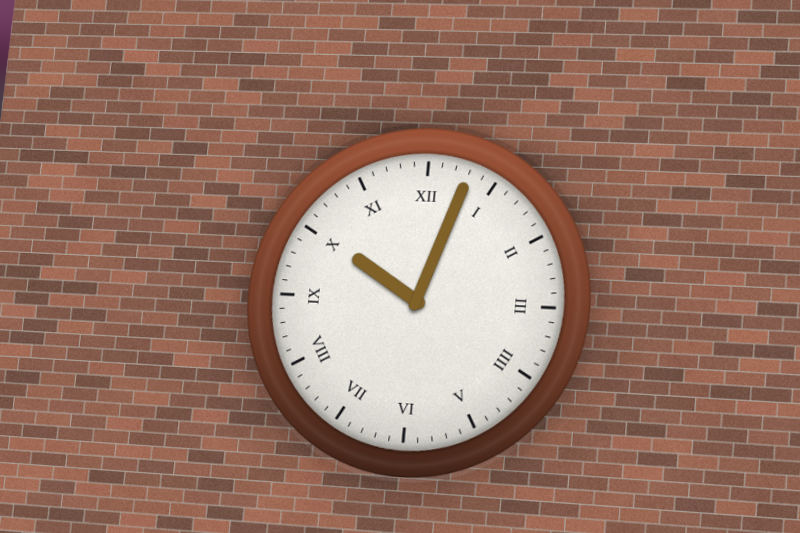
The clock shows 10h03
